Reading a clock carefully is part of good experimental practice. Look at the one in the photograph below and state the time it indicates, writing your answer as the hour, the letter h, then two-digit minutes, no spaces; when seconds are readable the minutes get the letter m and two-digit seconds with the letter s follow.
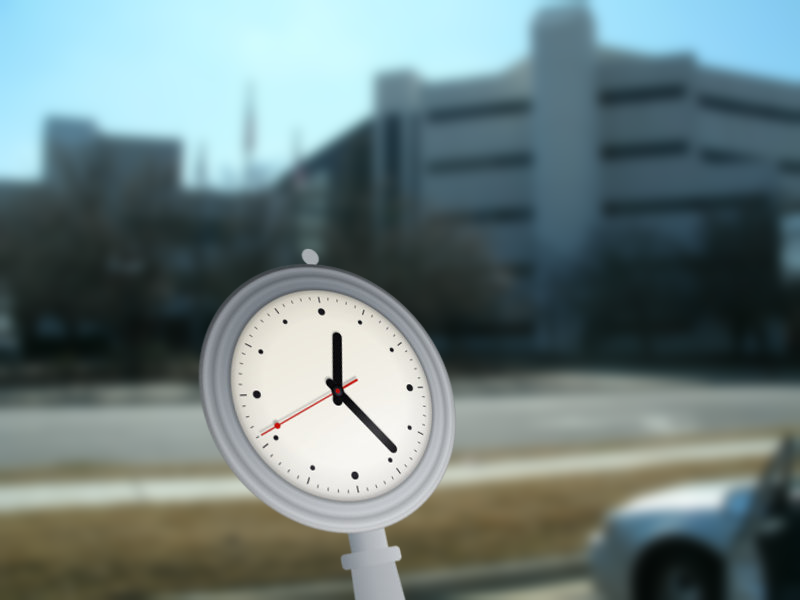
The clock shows 12h23m41s
